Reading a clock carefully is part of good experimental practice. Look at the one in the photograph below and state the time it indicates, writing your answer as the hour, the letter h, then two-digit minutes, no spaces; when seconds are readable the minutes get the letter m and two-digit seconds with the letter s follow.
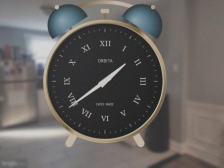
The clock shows 1h39
